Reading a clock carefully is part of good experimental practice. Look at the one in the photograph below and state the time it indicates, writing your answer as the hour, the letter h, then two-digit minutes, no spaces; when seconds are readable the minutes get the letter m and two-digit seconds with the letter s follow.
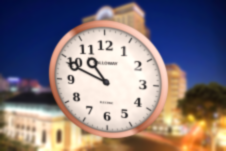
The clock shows 10h49
